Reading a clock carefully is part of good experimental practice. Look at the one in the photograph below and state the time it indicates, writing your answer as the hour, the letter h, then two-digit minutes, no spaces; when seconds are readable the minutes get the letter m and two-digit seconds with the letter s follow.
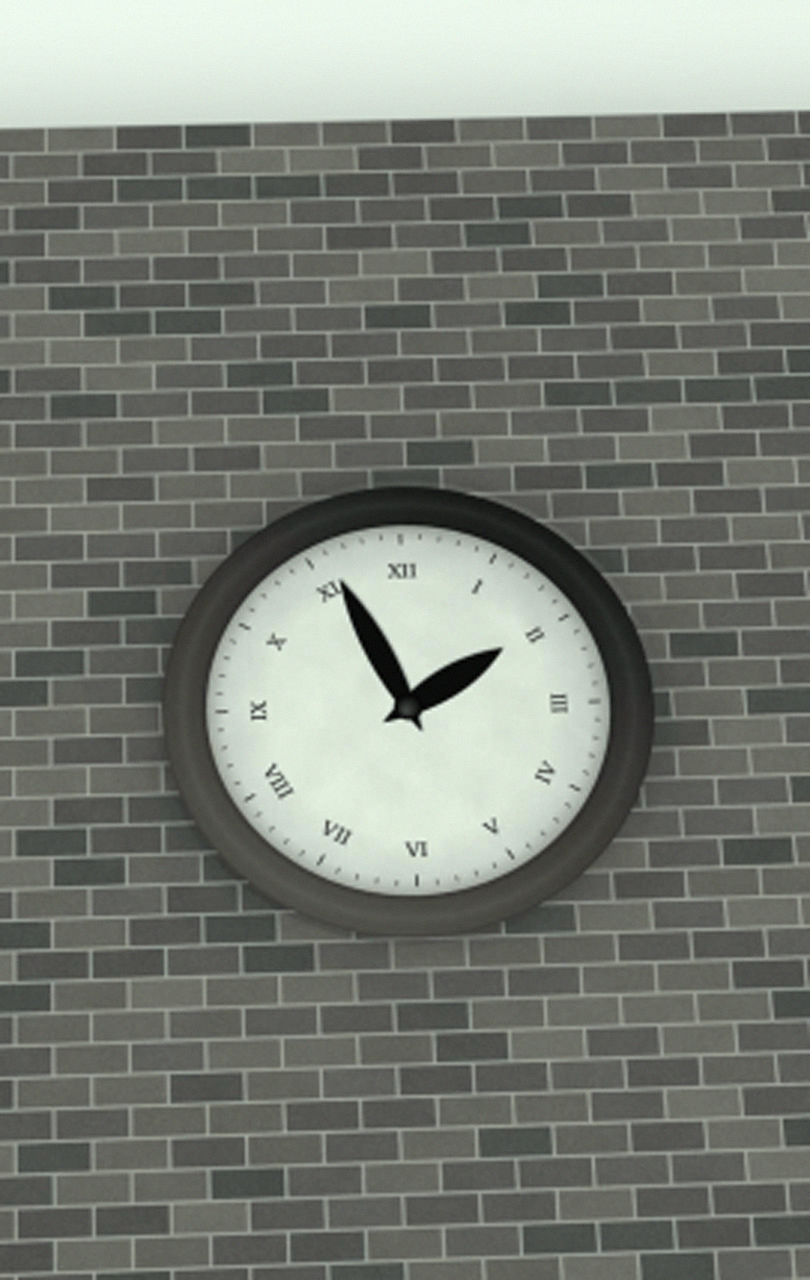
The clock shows 1h56
